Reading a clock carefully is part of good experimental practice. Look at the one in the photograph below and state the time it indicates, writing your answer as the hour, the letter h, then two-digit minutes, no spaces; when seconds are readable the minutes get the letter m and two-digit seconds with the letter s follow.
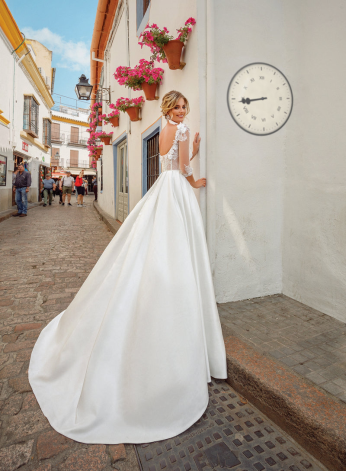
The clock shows 8h44
